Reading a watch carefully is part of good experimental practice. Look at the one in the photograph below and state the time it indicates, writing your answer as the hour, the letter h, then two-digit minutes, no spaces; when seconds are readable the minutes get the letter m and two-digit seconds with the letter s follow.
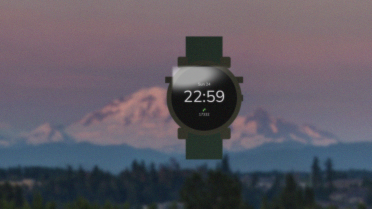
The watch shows 22h59
